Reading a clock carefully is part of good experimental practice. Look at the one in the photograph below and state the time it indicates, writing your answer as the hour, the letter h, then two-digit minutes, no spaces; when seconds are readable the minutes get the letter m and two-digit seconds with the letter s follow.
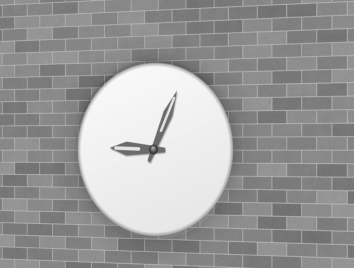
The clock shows 9h04
